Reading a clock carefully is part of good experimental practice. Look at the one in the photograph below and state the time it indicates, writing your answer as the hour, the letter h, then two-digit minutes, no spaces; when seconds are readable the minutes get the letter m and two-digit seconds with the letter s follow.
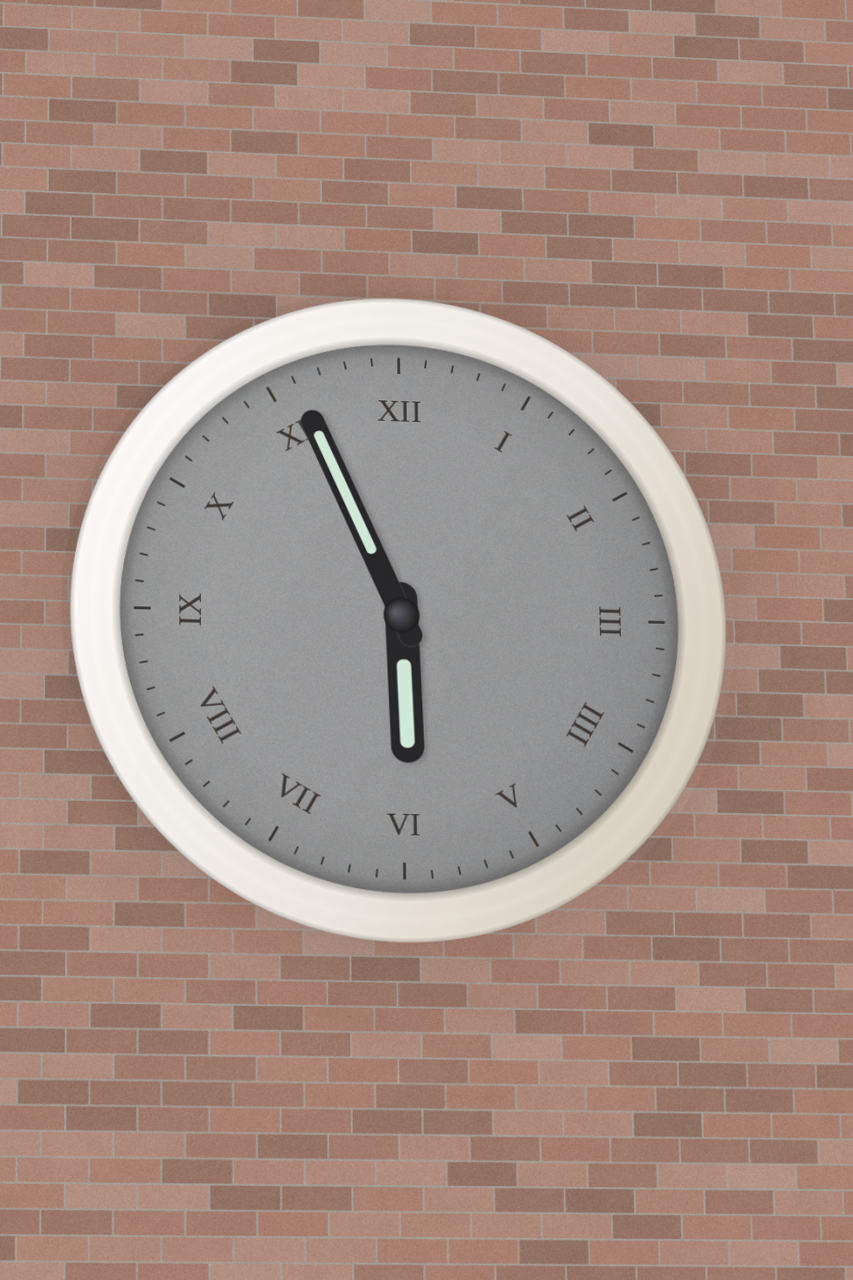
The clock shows 5h56
